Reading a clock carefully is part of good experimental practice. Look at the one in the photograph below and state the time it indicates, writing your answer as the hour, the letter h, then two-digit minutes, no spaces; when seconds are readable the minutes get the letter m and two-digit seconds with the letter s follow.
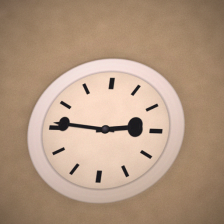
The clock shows 2h46
